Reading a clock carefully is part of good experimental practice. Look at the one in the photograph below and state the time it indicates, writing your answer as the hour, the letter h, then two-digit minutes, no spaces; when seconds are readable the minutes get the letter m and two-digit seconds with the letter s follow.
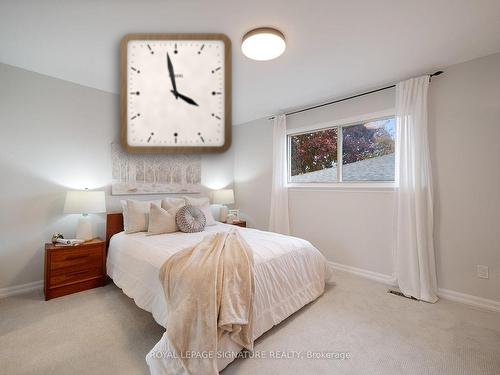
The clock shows 3h58
